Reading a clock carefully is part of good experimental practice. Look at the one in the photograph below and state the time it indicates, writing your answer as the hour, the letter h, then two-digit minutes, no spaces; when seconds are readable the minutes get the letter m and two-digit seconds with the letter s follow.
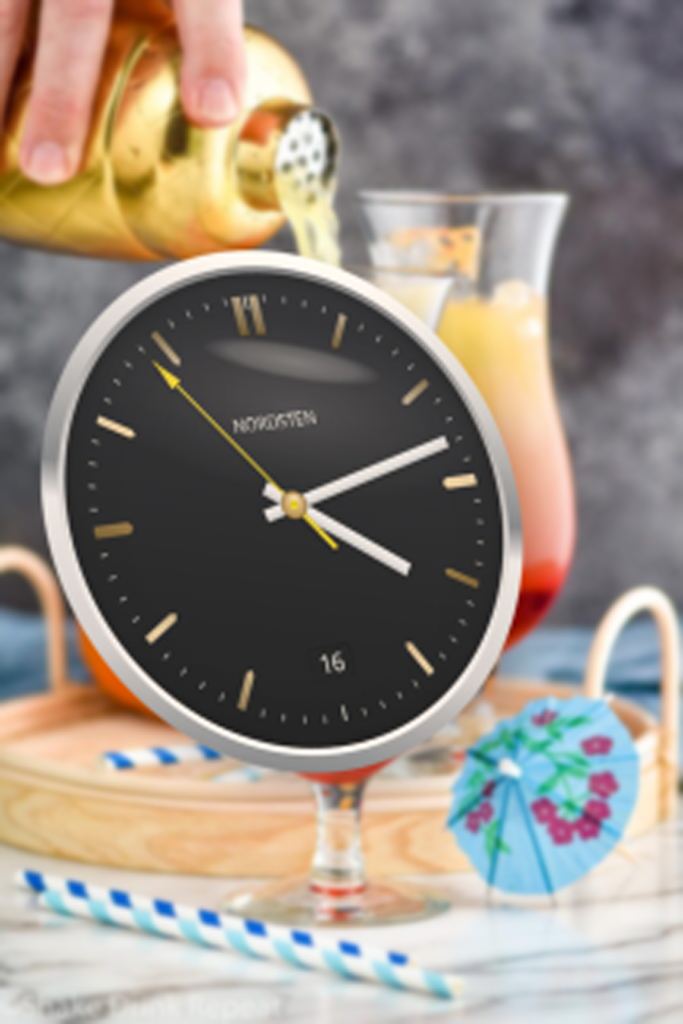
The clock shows 4h12m54s
